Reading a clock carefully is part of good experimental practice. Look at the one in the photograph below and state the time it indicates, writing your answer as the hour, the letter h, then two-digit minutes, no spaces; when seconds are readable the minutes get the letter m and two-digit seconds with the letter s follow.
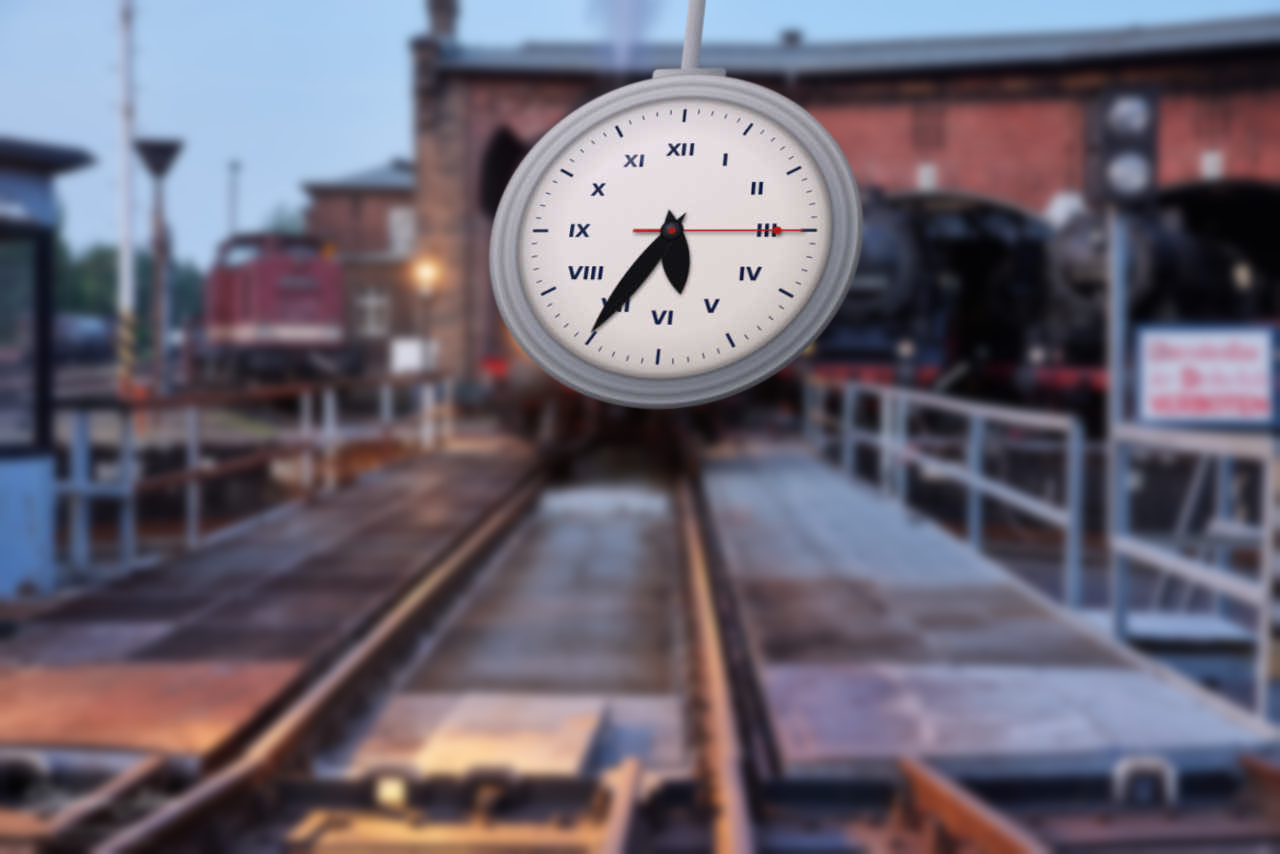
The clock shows 5h35m15s
